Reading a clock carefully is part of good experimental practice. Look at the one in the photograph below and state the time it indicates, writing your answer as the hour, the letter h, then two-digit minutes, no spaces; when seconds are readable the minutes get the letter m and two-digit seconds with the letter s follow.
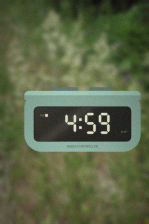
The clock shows 4h59
